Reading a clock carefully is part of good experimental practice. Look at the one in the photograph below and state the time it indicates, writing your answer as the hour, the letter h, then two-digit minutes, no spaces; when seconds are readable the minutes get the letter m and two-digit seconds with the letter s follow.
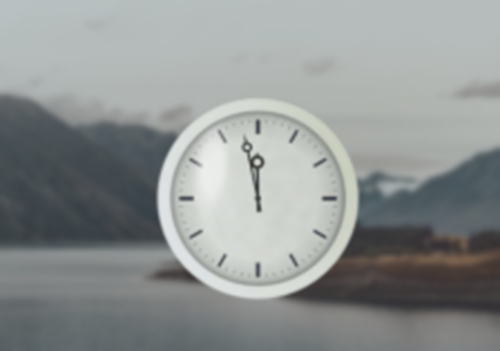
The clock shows 11h58
